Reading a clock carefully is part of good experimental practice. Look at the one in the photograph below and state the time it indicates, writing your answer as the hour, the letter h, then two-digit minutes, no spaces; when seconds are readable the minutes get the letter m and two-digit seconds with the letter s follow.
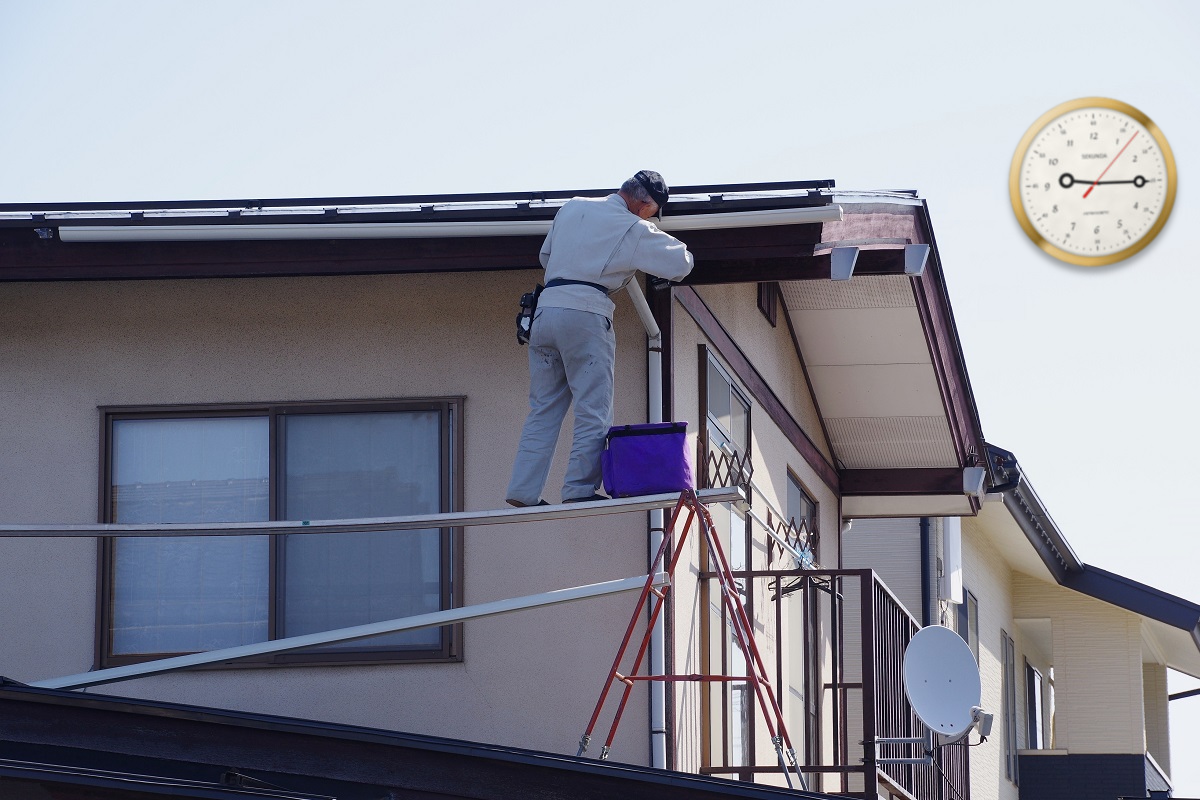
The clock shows 9h15m07s
